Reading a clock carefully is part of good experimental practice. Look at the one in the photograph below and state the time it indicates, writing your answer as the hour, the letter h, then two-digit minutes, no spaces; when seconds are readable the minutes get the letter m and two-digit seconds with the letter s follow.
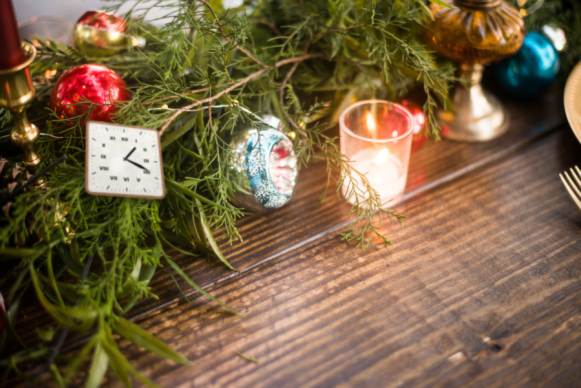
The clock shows 1h19
